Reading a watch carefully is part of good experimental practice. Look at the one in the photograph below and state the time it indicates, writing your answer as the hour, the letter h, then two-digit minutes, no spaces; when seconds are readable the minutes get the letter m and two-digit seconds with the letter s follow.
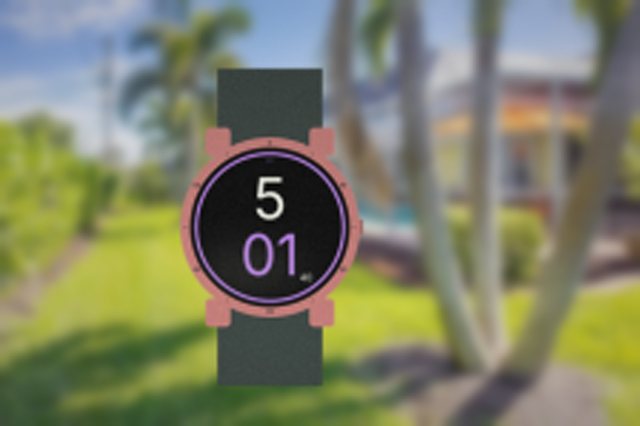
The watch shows 5h01
